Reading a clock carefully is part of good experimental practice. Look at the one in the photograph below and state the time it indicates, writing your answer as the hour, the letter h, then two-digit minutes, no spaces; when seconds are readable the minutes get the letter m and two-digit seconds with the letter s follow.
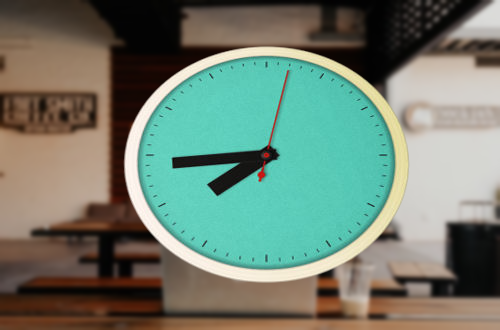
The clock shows 7h44m02s
